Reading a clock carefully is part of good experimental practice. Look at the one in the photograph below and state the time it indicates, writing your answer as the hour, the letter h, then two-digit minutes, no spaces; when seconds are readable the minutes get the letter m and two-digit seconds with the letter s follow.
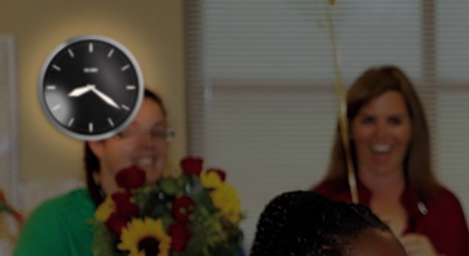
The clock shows 8h21
